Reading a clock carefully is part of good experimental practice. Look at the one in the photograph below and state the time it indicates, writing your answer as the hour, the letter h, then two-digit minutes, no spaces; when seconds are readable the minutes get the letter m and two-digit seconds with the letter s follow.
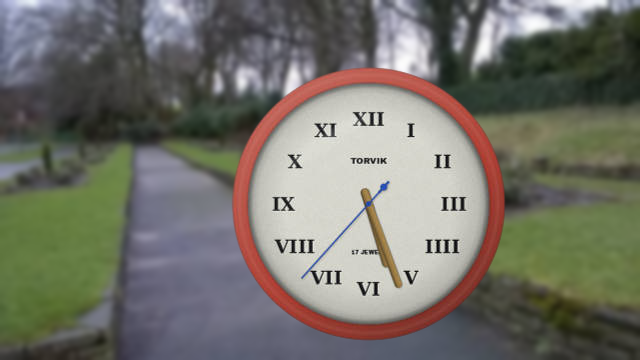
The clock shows 5h26m37s
